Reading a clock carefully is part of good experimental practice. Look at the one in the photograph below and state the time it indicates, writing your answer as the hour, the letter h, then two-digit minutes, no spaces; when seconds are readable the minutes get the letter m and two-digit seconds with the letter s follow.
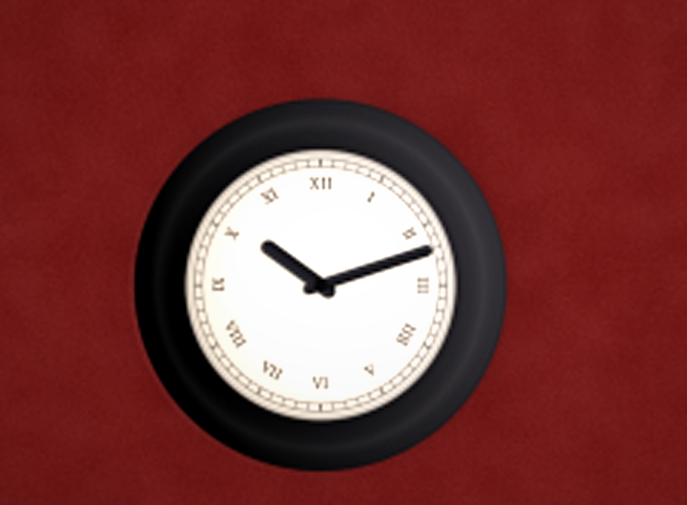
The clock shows 10h12
